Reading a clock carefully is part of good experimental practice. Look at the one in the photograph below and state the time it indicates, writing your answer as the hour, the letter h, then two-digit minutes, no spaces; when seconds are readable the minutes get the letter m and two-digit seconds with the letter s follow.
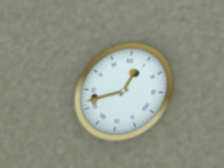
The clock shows 12h42
